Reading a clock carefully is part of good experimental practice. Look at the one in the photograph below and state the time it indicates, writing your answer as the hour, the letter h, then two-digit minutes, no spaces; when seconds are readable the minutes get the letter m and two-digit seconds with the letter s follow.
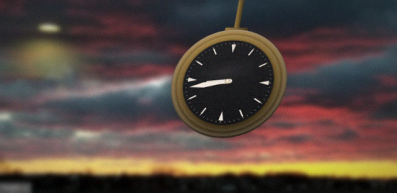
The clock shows 8h43
